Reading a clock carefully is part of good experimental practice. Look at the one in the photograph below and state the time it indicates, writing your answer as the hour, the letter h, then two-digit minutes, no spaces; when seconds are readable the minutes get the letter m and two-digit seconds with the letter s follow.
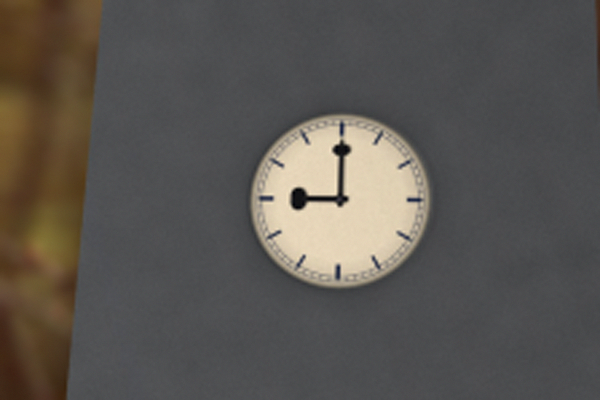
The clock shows 9h00
